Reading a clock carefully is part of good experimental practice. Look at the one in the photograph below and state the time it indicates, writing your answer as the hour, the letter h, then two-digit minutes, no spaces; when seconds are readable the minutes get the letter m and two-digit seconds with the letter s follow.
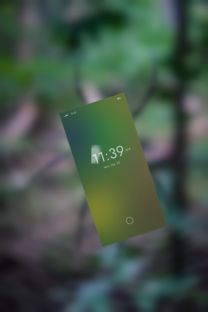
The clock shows 11h39
